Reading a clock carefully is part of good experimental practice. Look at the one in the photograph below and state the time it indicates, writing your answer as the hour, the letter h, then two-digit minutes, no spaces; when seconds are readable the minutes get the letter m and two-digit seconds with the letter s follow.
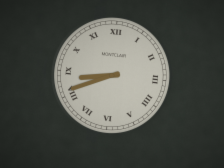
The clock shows 8h41
